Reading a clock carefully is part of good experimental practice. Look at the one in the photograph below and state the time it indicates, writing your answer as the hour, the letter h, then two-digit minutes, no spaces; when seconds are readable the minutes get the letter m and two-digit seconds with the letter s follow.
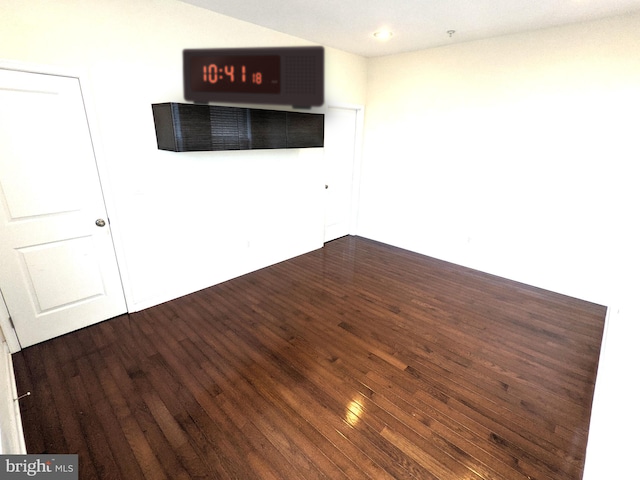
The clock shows 10h41m18s
